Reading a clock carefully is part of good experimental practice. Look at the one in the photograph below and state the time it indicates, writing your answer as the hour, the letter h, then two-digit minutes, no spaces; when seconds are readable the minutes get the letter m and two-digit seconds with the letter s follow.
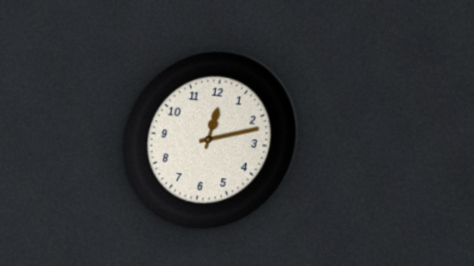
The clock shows 12h12
